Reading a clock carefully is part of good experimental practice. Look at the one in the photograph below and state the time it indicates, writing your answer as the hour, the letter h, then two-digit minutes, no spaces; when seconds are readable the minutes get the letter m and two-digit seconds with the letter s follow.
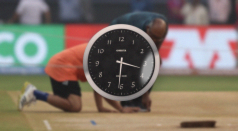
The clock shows 3h31
